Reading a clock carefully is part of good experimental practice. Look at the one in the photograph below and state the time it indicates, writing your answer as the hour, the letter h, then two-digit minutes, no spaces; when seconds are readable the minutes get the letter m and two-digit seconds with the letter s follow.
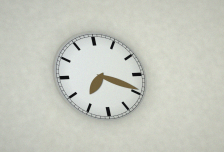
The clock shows 7h19
